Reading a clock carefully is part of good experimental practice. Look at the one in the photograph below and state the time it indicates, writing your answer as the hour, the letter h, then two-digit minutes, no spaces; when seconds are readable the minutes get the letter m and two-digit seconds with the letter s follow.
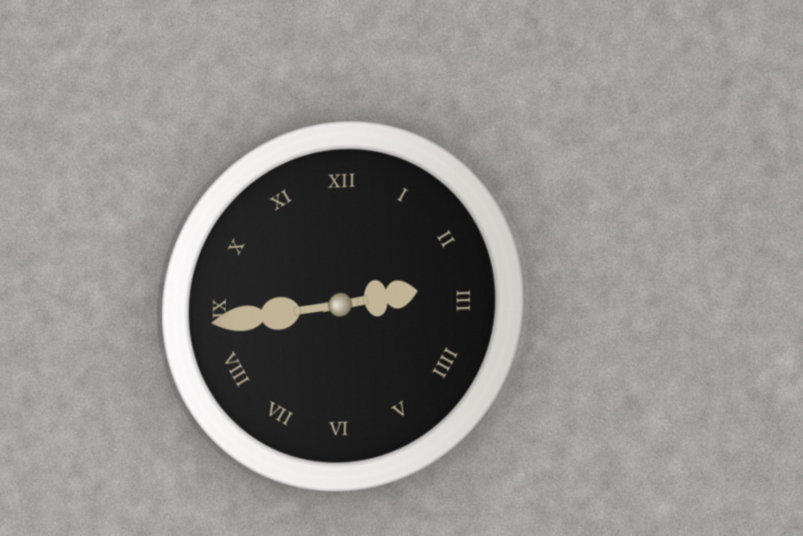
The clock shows 2h44
